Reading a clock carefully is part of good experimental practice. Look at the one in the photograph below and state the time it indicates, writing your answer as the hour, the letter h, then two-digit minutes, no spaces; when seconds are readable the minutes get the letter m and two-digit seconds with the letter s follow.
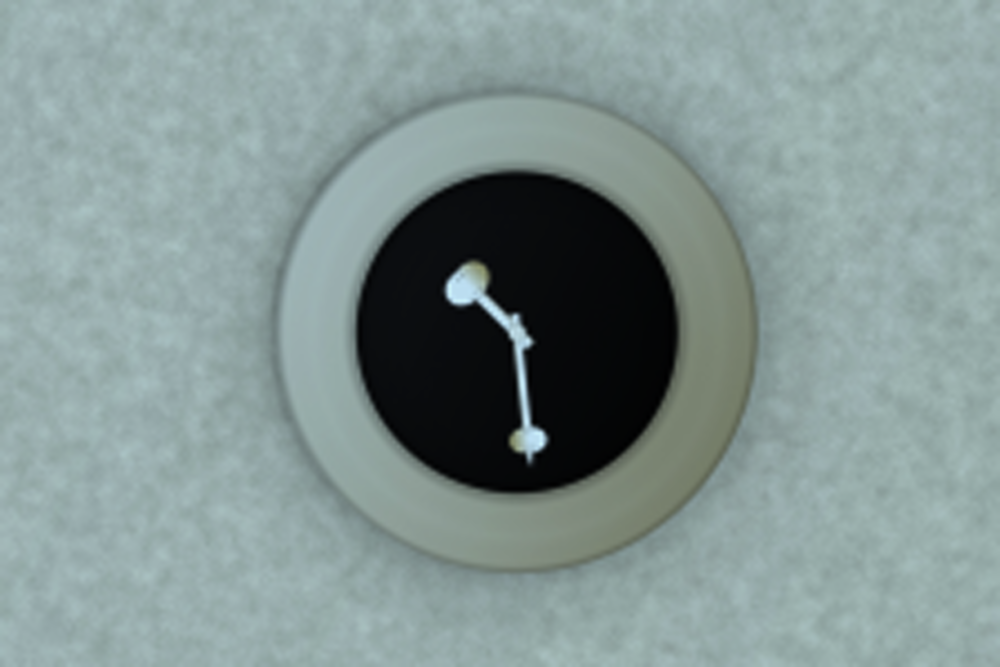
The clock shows 10h29
